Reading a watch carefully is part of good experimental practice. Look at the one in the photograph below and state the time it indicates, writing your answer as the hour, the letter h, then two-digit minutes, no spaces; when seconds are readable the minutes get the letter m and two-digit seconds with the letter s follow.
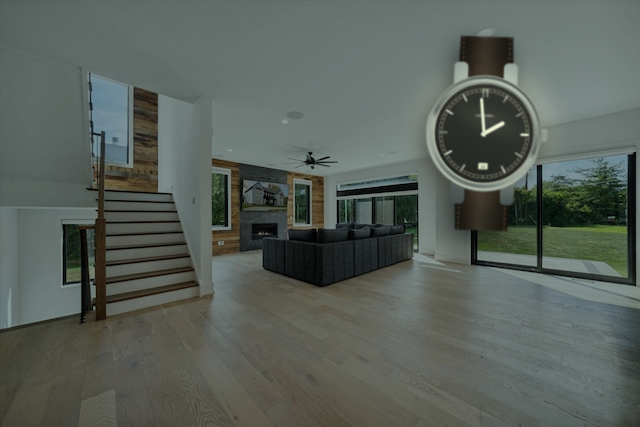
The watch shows 1h59
